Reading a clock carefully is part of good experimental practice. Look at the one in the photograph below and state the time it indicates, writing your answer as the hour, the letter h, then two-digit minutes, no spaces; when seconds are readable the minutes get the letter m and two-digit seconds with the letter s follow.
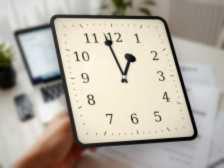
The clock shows 12h58
